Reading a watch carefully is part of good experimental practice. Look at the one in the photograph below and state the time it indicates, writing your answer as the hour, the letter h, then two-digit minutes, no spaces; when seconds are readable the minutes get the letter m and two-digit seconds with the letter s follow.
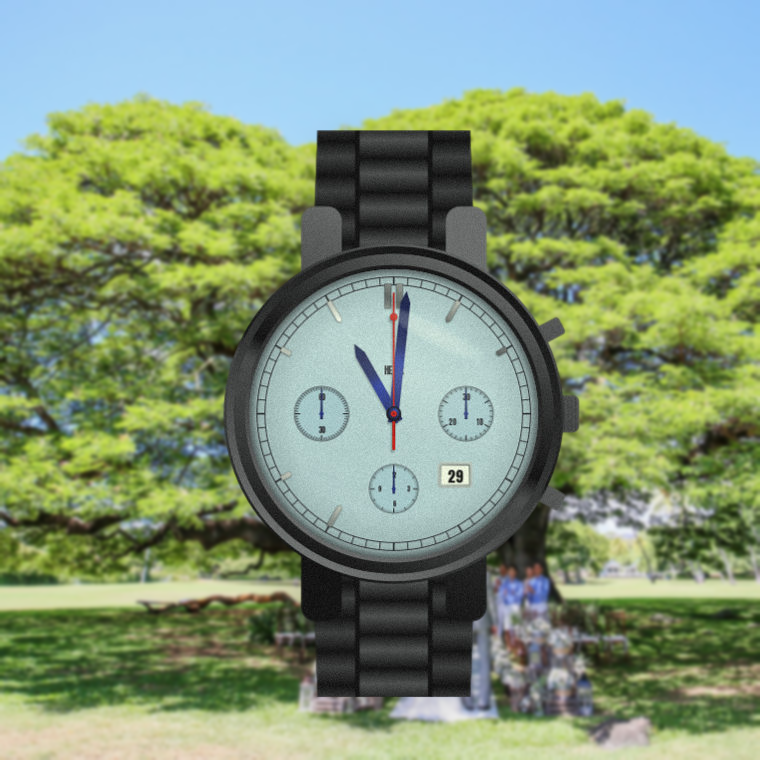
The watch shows 11h01
